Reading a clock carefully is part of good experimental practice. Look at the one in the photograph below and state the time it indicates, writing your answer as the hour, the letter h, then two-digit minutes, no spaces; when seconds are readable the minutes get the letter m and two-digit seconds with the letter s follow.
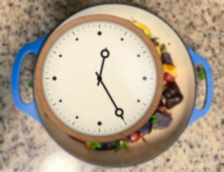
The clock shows 12h25
